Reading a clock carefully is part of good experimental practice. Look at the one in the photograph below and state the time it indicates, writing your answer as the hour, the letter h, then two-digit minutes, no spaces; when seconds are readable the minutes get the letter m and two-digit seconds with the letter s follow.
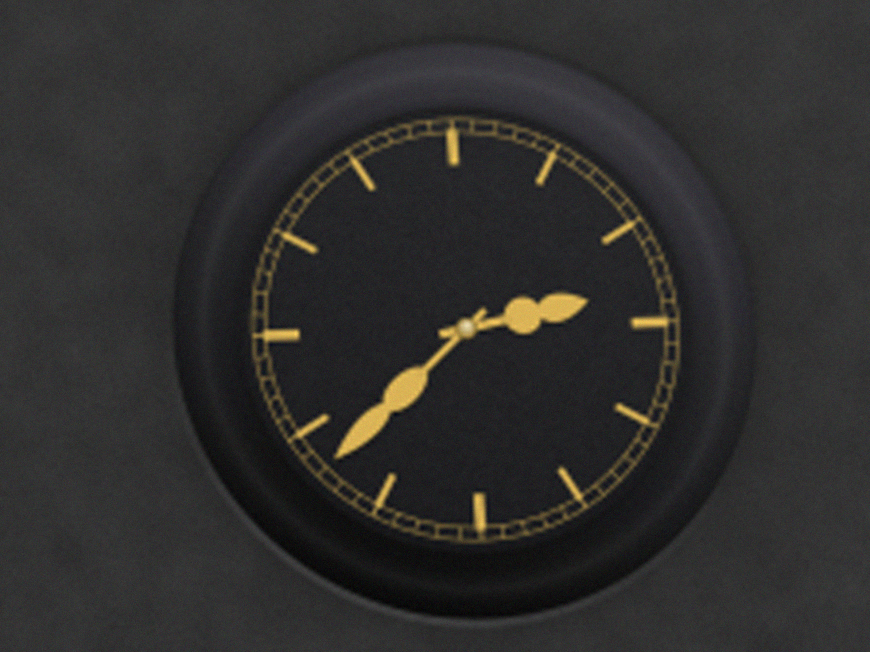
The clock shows 2h38
